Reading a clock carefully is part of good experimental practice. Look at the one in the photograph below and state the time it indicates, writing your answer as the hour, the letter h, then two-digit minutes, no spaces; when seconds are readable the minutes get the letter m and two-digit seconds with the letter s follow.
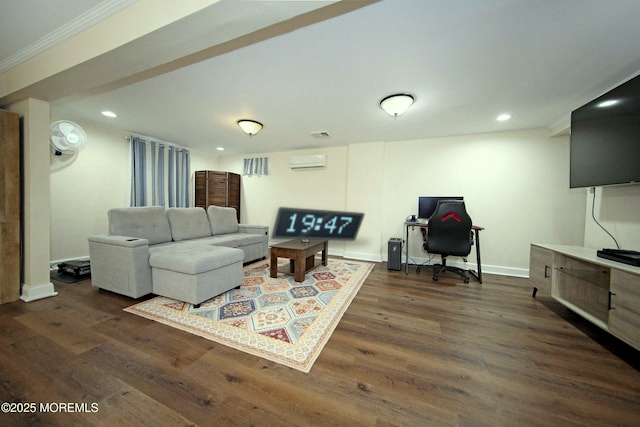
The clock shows 19h47
